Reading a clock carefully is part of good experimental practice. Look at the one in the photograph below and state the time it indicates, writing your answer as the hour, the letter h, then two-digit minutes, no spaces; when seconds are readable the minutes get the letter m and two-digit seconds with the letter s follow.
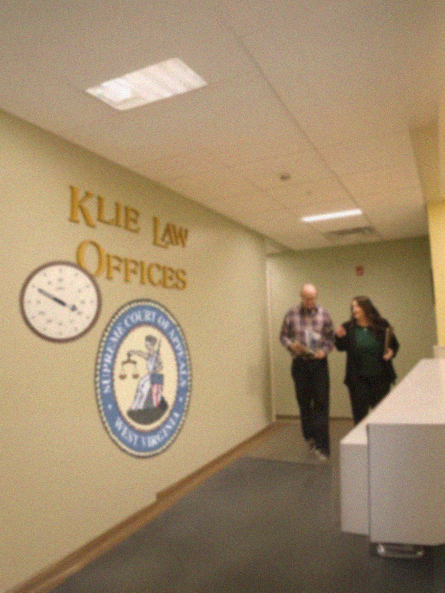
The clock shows 3h50
